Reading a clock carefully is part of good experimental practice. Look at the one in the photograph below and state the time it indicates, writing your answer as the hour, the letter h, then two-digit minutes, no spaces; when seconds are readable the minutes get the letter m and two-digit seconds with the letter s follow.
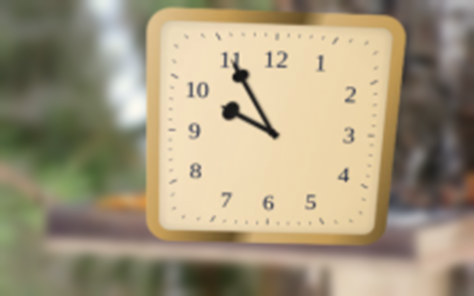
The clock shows 9h55
